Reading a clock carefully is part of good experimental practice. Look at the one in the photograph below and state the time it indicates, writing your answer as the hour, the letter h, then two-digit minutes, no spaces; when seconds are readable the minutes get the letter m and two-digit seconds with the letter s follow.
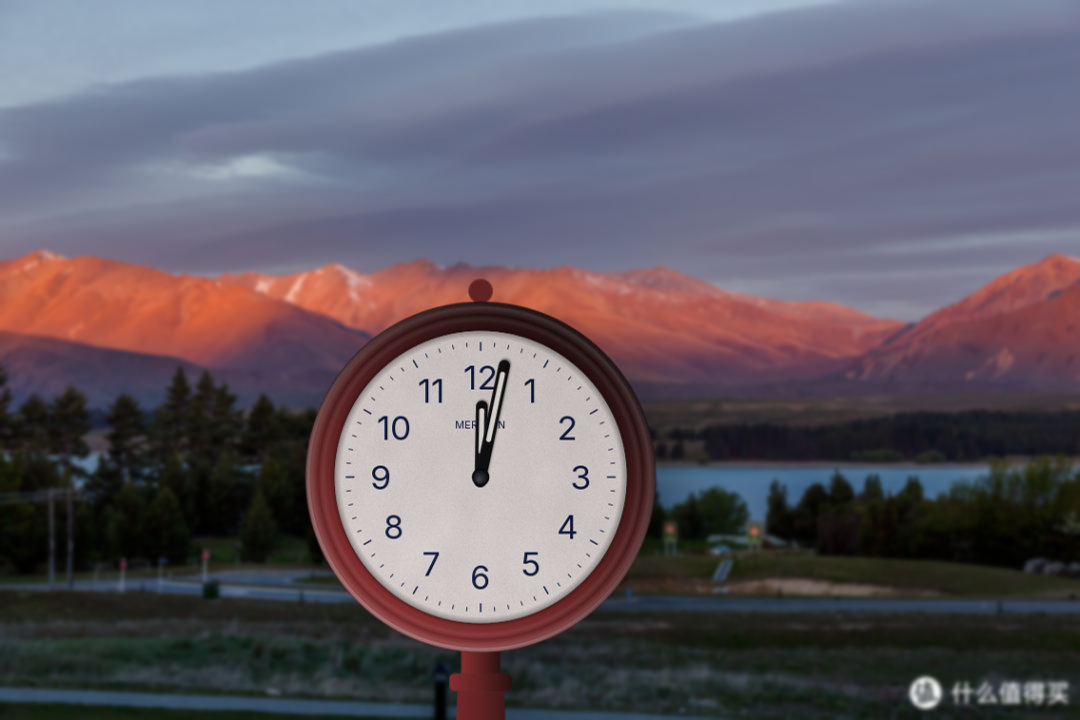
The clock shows 12h02
